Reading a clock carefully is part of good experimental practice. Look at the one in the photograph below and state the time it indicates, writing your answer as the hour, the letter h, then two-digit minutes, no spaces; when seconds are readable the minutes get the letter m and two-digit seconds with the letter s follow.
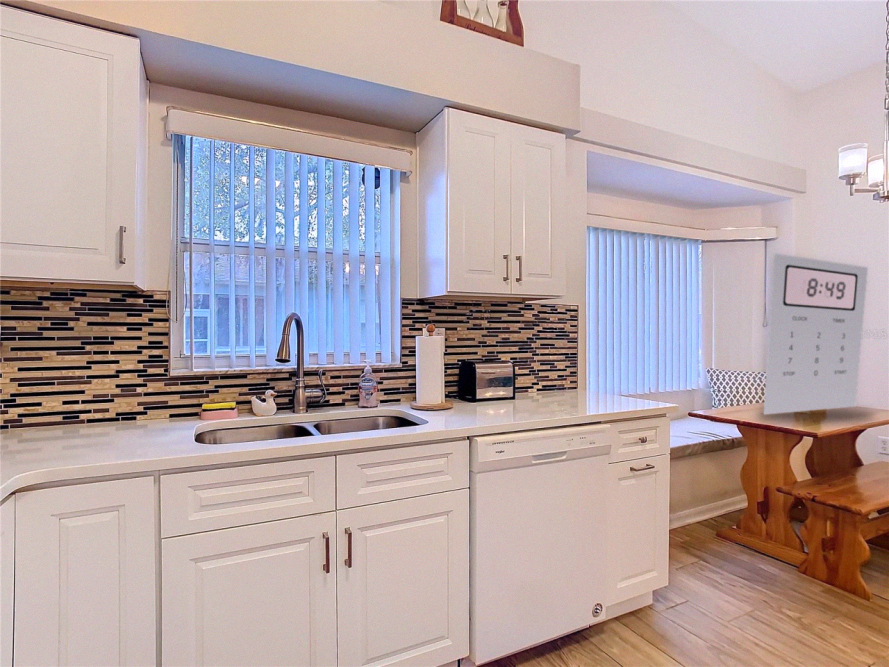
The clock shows 8h49
